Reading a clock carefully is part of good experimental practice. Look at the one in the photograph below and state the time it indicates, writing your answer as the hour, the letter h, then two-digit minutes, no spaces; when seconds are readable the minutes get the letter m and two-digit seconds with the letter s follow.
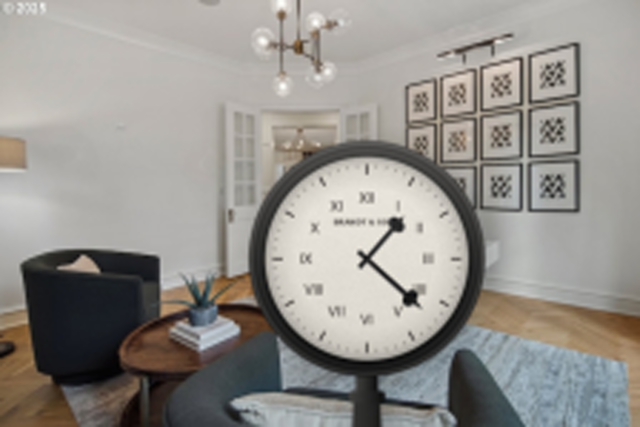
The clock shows 1h22
